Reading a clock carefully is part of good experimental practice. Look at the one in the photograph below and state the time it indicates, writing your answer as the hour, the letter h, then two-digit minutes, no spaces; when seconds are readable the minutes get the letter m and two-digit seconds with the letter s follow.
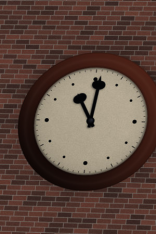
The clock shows 11h01
